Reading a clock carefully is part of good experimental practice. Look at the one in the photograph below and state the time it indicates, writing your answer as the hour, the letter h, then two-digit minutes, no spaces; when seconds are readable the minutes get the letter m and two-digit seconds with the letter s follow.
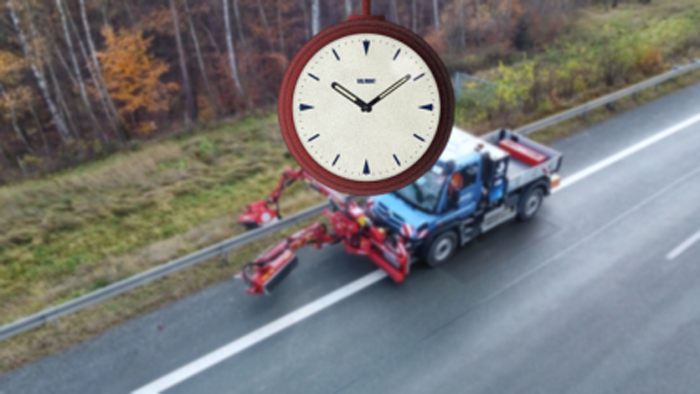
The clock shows 10h09
